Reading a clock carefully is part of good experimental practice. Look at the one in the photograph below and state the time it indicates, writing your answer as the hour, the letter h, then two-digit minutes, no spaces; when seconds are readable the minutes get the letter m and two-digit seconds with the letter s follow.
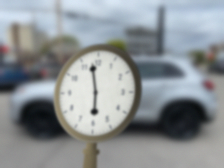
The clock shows 5h58
